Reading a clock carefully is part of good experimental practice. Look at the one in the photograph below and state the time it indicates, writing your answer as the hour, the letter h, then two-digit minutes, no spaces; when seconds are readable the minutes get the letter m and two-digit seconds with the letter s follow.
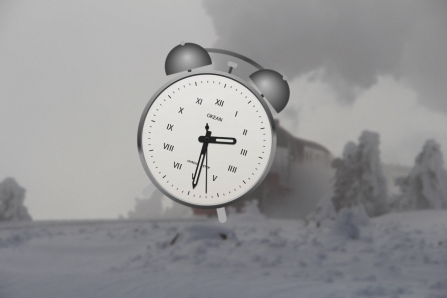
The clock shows 2h29m27s
